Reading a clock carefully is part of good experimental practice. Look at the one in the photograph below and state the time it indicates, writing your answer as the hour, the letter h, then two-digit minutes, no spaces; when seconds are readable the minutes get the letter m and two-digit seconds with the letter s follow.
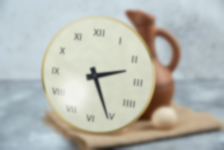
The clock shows 2h26
